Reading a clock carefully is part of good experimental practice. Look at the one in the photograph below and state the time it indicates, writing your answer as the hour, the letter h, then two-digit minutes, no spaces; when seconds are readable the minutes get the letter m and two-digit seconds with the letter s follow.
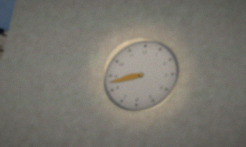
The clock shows 8h43
